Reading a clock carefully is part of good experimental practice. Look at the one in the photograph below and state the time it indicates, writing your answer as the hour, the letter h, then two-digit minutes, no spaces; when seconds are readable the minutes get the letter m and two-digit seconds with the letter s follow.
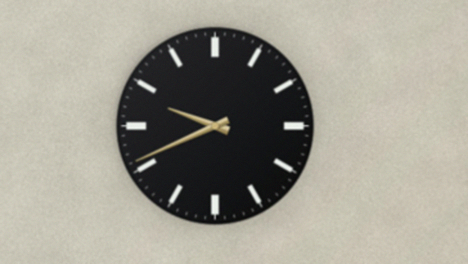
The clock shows 9h41
